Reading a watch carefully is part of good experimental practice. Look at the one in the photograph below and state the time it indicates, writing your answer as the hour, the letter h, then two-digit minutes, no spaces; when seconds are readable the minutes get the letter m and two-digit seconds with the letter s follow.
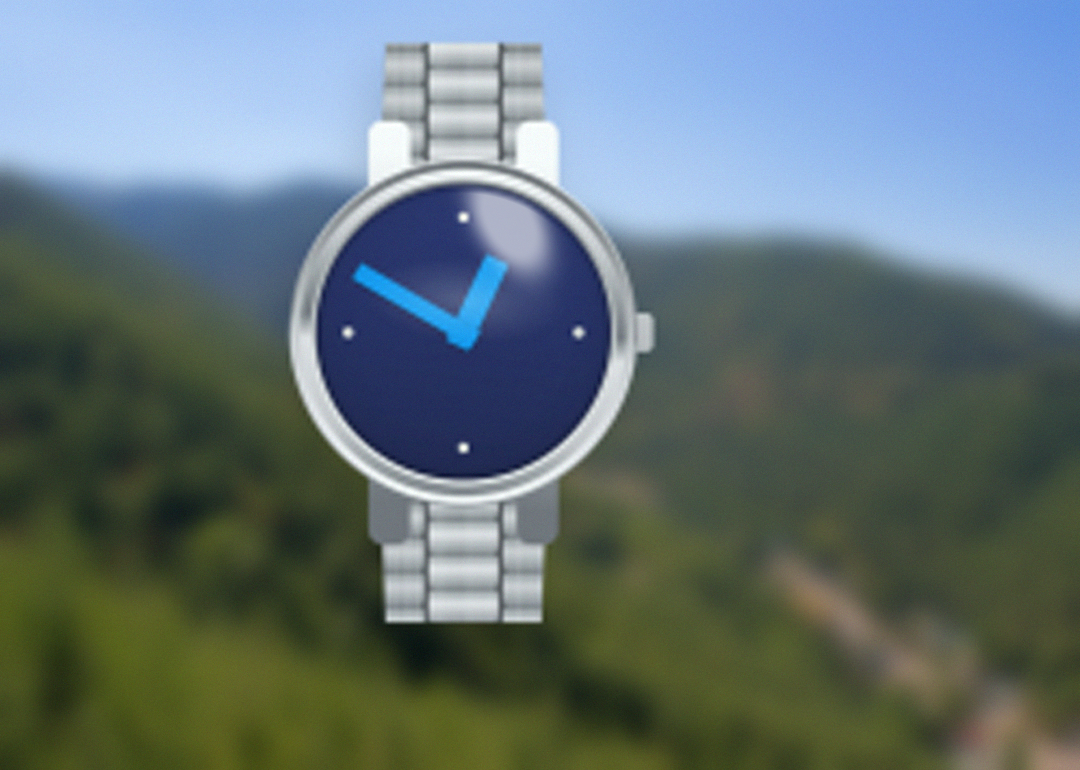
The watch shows 12h50
